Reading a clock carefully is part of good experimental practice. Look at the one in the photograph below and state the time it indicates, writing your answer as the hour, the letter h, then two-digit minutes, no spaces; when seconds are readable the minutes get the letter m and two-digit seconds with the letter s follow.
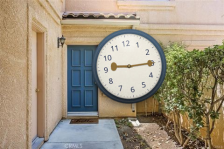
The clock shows 9h15
